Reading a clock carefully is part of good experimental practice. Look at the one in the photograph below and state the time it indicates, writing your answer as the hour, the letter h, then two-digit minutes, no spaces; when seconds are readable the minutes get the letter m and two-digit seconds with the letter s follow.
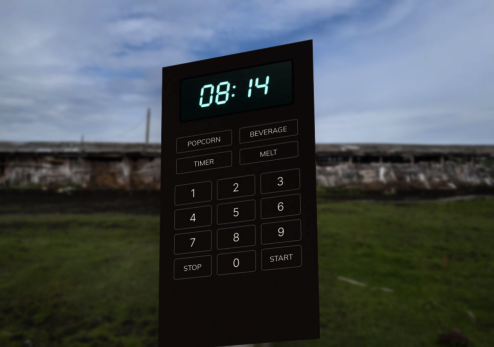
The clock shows 8h14
